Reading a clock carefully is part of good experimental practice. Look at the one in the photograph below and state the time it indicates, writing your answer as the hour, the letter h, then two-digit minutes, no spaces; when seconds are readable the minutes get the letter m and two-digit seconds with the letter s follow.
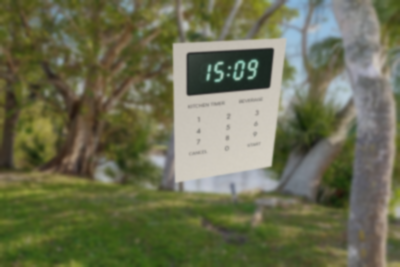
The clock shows 15h09
